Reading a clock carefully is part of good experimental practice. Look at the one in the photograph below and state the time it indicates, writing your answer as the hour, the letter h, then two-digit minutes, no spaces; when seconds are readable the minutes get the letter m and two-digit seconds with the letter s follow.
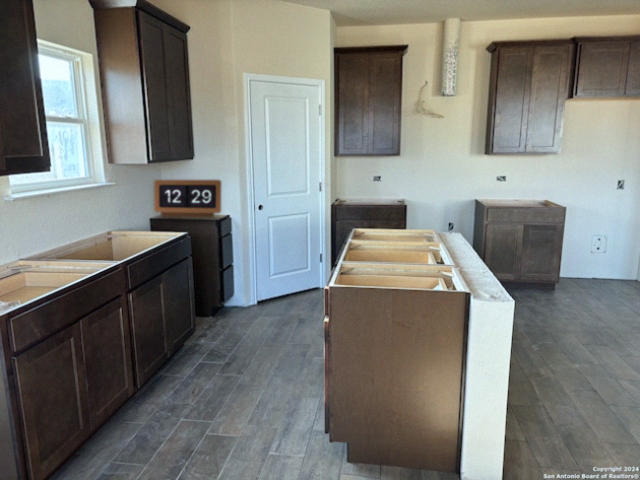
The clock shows 12h29
